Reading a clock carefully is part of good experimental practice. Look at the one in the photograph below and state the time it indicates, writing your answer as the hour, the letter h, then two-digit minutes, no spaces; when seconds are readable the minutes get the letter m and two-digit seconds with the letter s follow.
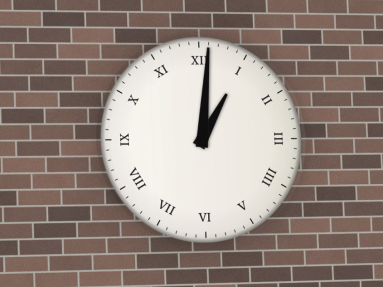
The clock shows 1h01
